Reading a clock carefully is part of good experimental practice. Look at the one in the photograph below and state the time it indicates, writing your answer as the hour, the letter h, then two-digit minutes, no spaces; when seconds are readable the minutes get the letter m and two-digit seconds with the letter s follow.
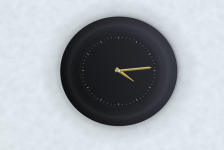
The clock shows 4h14
